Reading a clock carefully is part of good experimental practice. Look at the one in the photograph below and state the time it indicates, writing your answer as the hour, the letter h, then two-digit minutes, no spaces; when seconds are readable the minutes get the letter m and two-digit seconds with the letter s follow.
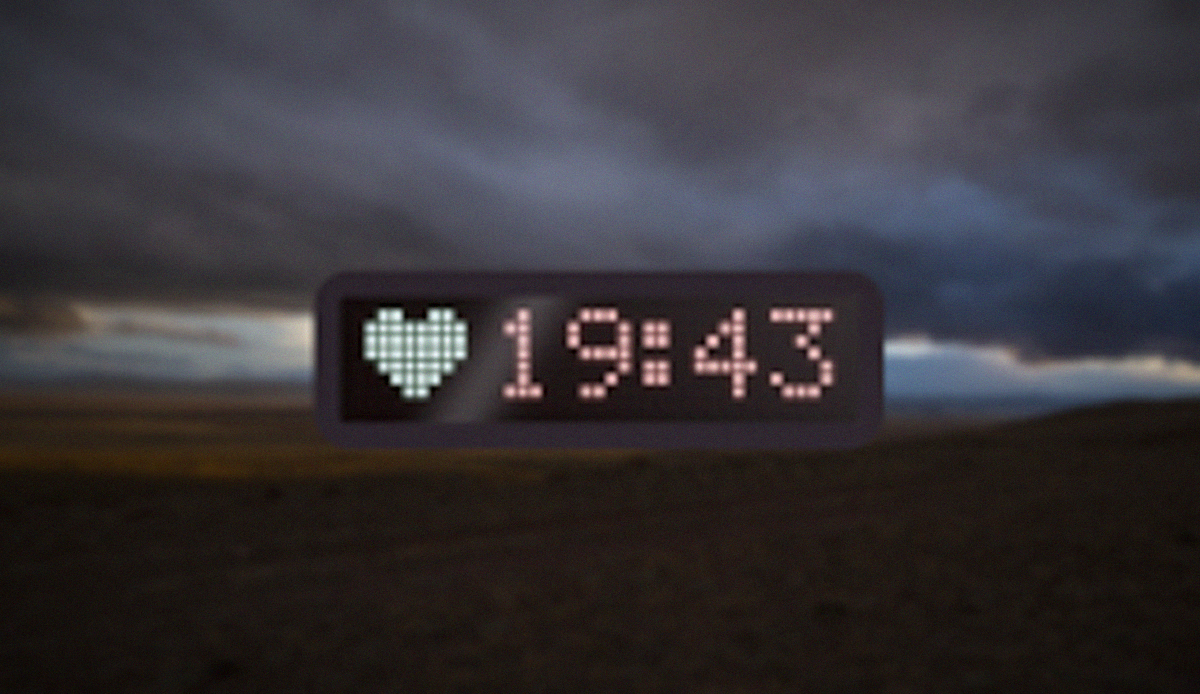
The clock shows 19h43
